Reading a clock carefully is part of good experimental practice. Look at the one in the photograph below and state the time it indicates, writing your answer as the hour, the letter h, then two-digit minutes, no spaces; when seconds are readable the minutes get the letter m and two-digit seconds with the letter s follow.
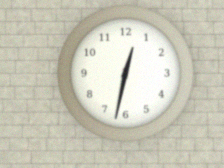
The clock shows 12h32
